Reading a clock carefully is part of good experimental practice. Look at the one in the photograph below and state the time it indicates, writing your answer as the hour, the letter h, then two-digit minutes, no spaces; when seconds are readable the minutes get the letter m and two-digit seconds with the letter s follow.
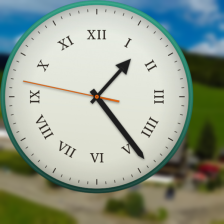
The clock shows 1h23m47s
